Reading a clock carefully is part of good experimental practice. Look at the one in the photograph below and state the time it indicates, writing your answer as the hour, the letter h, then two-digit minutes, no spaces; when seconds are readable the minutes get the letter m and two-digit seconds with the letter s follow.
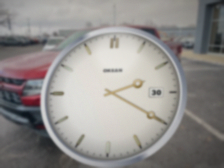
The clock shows 2h20
